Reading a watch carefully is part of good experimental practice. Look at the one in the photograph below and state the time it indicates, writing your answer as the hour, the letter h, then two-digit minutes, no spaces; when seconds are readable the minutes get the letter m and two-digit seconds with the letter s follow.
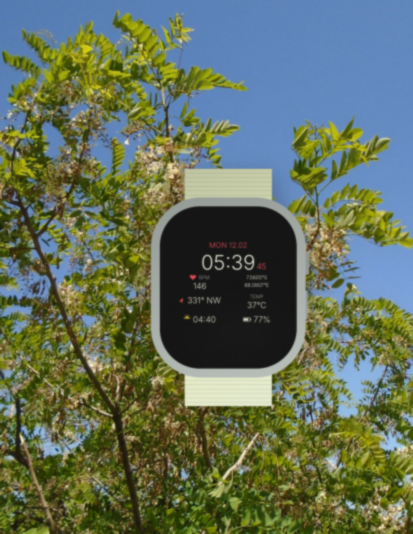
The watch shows 5h39
